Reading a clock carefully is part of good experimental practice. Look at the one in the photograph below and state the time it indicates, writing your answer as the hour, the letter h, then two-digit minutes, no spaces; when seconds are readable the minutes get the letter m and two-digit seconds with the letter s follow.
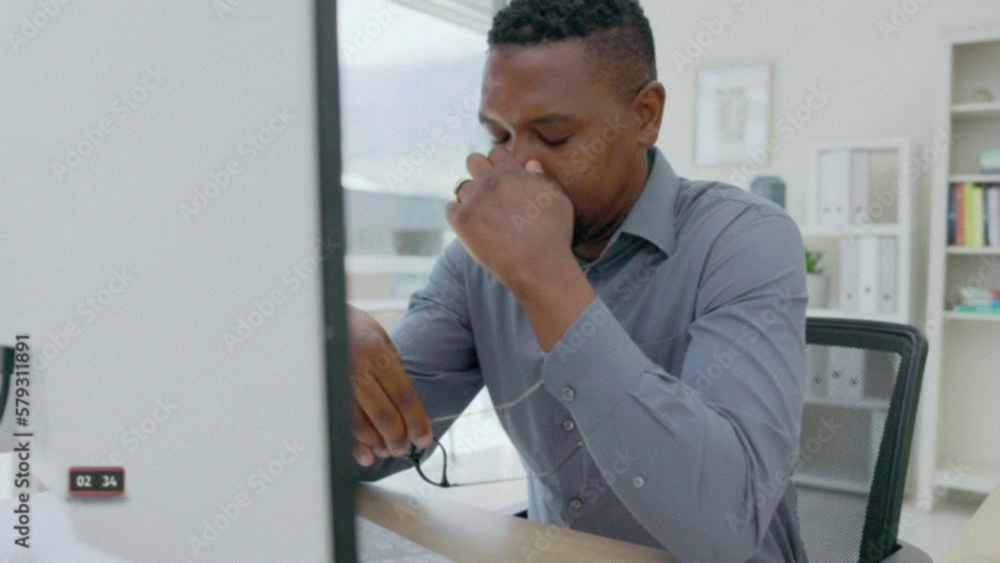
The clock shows 2h34
